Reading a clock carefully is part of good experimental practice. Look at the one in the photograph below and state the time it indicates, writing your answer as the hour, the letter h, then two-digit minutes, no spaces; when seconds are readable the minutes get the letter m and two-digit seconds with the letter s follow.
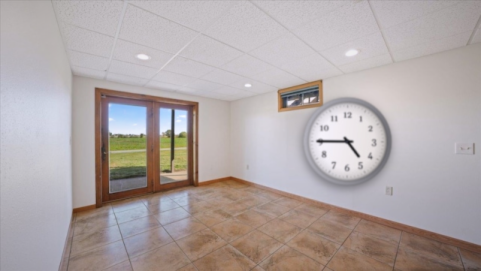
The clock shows 4h45
